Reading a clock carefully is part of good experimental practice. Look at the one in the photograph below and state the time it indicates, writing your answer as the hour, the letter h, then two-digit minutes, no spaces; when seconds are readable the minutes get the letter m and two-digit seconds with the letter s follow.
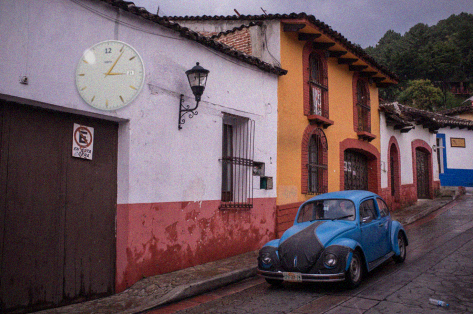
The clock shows 3h06
